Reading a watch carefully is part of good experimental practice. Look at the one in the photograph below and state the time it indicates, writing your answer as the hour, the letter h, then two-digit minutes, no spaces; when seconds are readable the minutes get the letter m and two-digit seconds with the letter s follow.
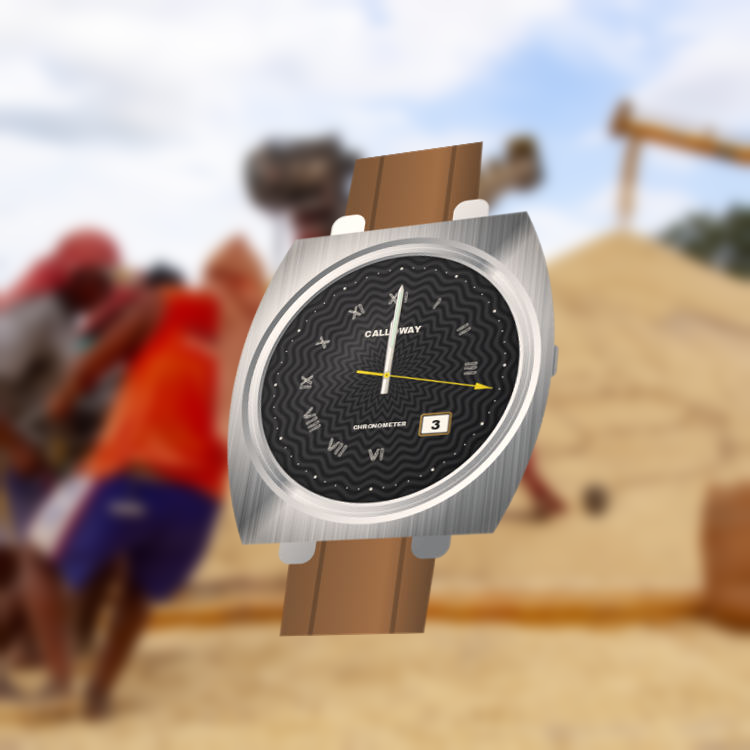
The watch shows 12h00m17s
